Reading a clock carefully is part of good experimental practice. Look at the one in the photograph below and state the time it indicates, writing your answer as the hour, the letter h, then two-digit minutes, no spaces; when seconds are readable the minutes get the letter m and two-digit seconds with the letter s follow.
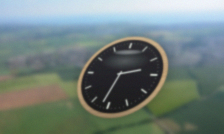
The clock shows 2h32
